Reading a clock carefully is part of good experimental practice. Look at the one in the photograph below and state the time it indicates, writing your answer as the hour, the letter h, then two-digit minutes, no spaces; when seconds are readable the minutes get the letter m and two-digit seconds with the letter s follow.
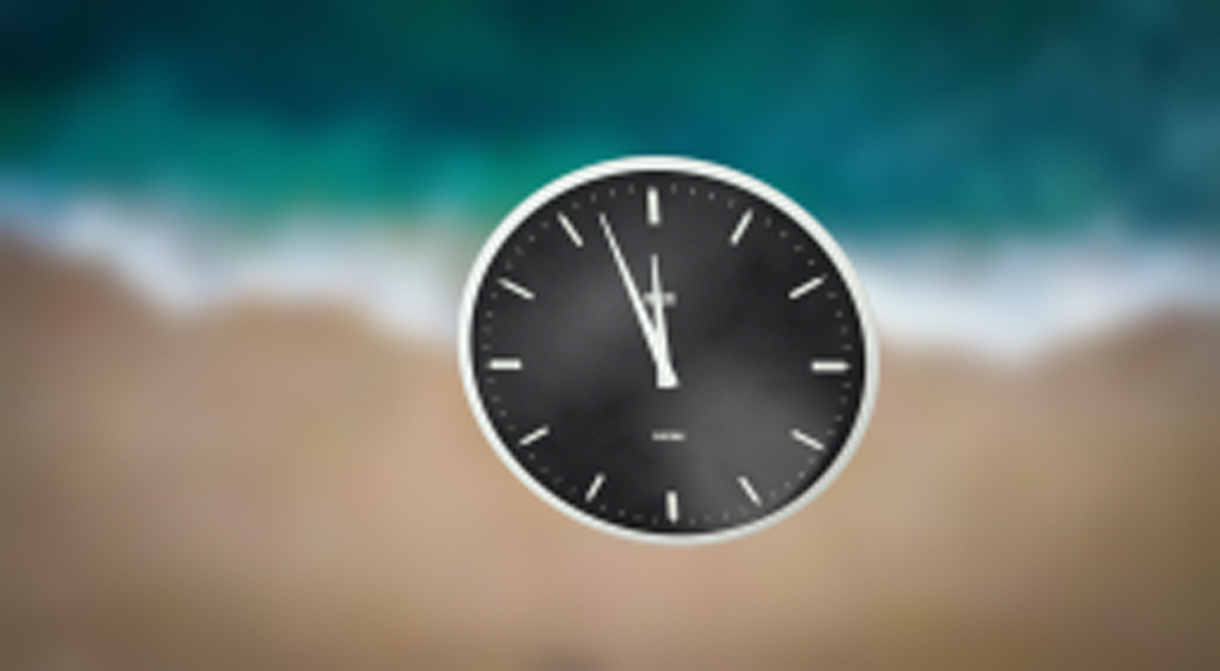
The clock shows 11h57
